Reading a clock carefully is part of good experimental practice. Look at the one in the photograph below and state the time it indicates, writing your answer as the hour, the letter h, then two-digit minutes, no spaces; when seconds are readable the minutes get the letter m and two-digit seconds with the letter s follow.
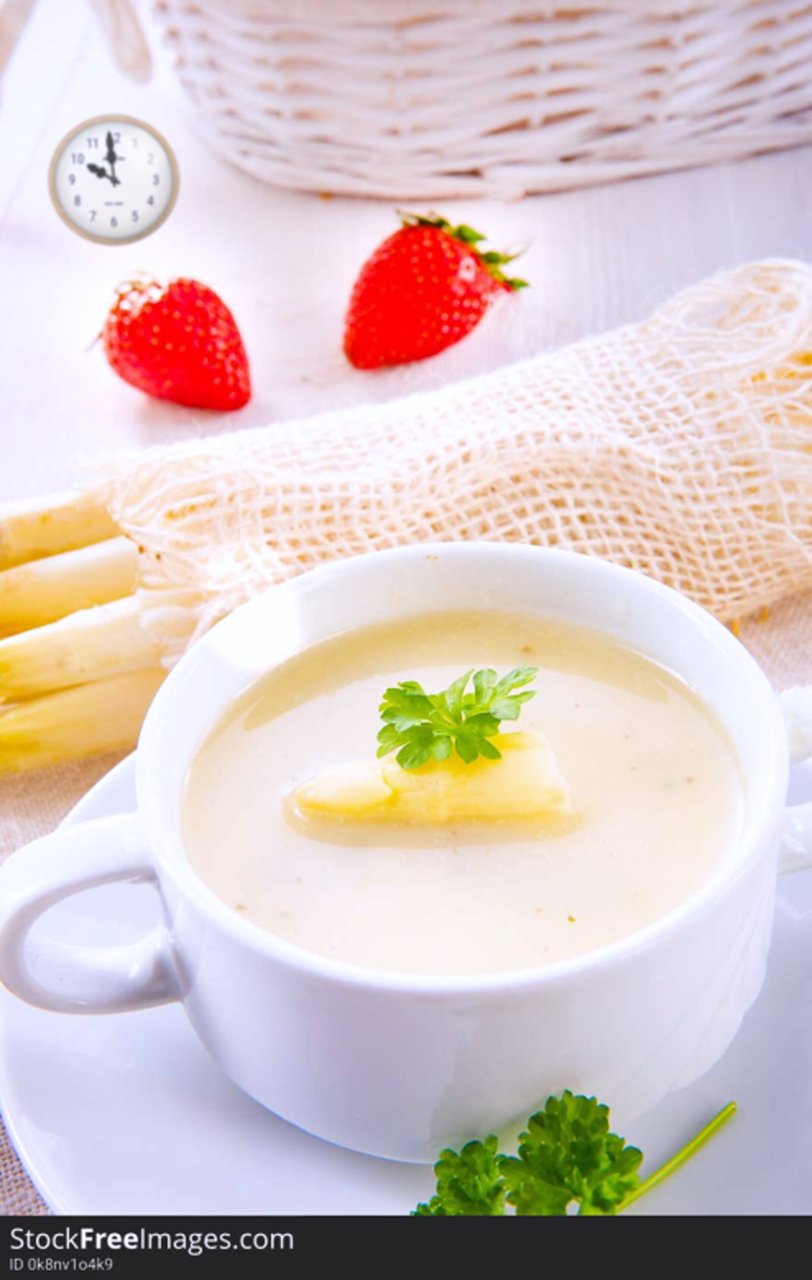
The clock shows 9h59
